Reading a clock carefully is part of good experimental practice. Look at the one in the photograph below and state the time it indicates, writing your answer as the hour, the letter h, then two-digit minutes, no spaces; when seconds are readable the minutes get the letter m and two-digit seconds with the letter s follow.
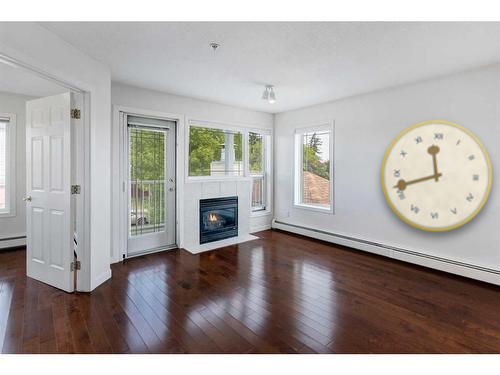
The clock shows 11h42
